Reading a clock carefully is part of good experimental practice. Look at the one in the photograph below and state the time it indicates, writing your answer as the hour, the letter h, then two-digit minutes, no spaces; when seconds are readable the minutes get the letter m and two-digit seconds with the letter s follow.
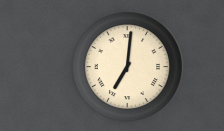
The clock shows 7h01
